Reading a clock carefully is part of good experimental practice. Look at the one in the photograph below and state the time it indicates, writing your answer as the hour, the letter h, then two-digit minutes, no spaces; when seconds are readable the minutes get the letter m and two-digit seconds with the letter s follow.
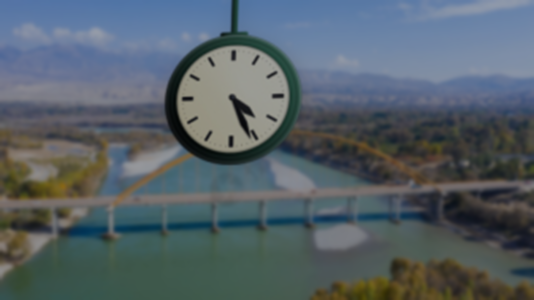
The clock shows 4h26
